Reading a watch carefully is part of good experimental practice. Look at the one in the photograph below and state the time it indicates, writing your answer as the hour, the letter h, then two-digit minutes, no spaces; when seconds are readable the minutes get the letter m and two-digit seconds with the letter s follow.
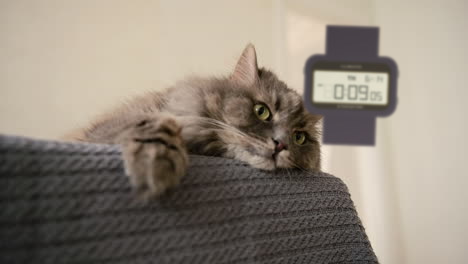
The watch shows 0h09
